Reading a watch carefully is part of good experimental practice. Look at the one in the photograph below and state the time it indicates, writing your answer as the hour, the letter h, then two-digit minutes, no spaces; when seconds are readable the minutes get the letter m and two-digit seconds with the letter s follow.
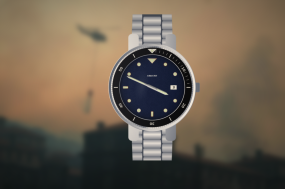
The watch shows 3h49
